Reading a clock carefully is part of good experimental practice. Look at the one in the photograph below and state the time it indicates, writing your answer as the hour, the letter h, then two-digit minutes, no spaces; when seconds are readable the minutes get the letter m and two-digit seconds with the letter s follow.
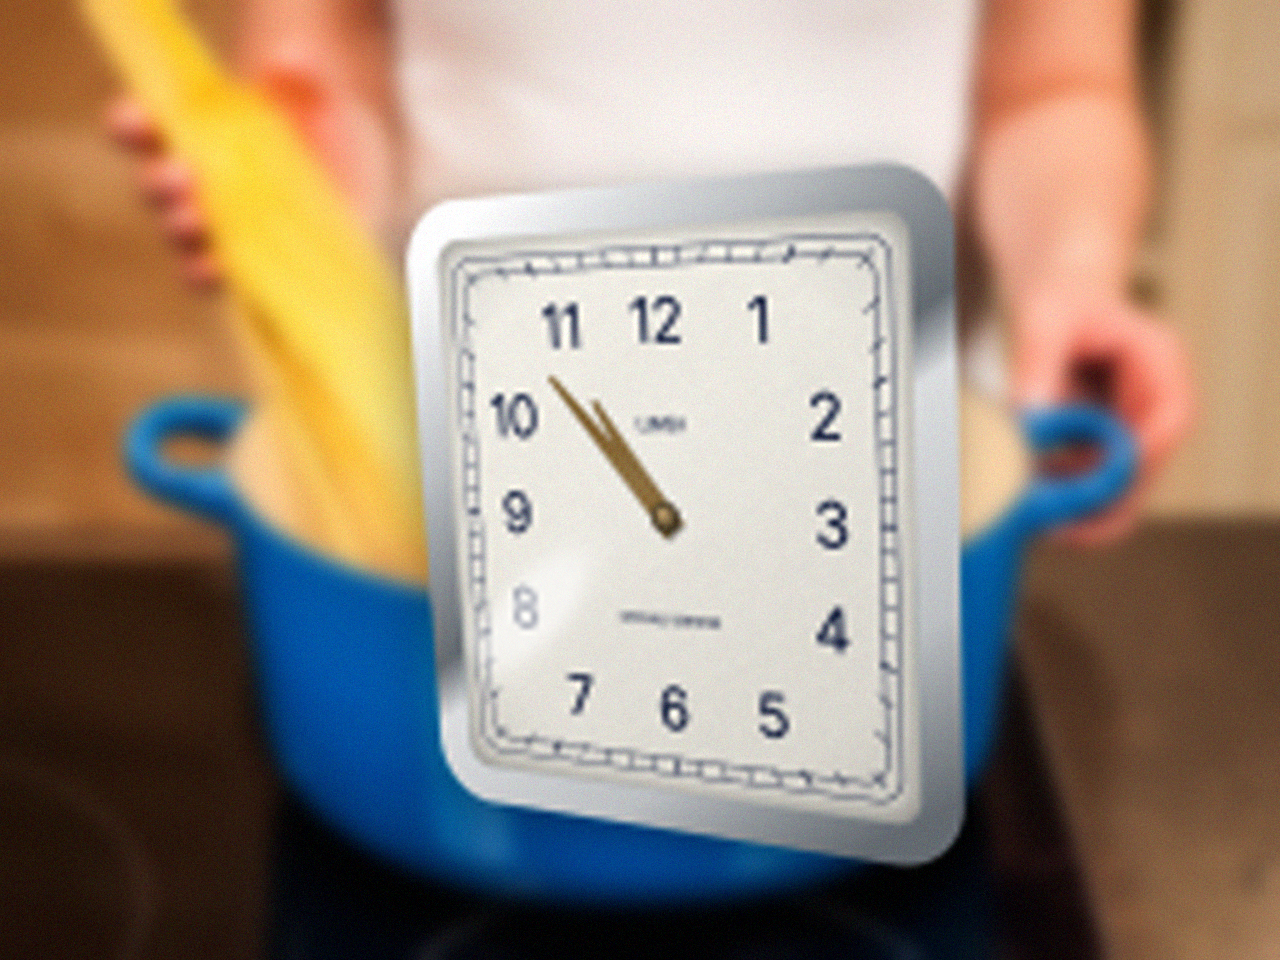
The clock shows 10h53
